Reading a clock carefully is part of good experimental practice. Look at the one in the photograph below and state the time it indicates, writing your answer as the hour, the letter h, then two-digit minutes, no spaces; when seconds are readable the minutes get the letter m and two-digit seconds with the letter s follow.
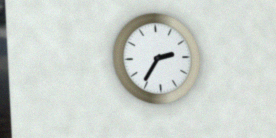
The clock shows 2h36
